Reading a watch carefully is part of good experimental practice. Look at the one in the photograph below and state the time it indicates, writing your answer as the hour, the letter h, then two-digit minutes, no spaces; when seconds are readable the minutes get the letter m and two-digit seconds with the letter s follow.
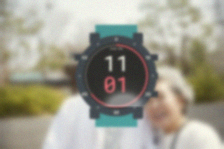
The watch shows 11h01
